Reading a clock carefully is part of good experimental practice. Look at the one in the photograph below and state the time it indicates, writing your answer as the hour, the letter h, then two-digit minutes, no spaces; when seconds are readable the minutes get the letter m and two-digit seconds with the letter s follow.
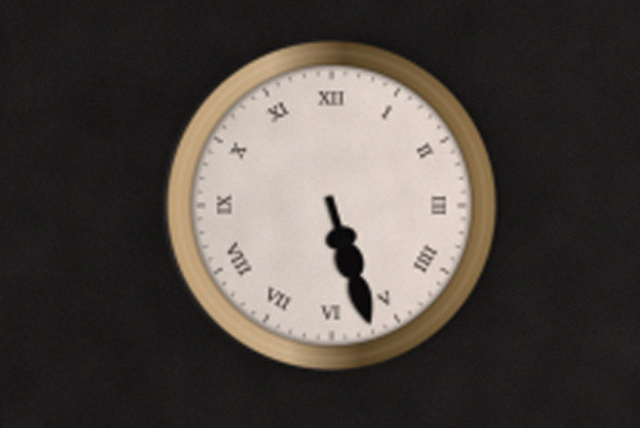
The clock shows 5h27
